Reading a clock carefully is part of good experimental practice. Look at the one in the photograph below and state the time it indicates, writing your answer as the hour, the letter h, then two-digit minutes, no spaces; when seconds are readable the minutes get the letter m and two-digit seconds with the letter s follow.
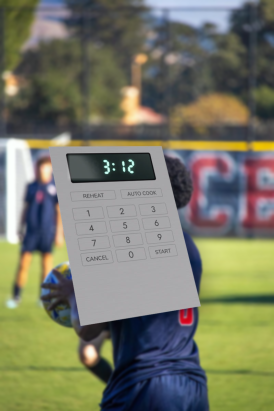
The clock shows 3h12
